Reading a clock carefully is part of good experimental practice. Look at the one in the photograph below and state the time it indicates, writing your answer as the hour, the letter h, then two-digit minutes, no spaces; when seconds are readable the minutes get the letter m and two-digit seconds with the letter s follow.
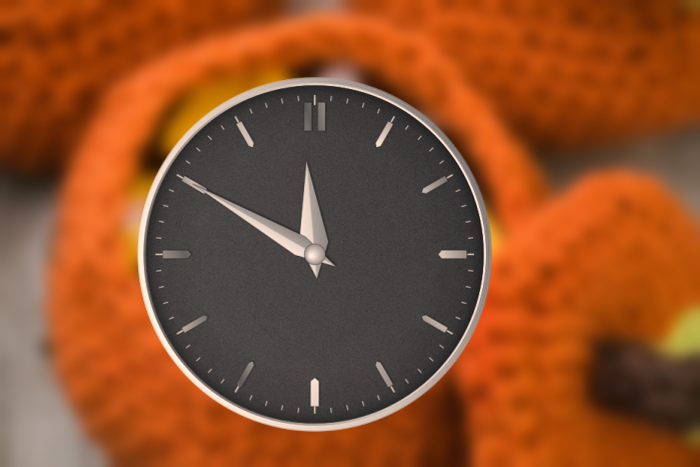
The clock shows 11h50
